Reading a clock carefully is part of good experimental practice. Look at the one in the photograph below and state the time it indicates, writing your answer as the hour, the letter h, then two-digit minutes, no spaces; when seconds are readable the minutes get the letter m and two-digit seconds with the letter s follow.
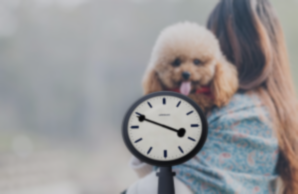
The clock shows 3h49
